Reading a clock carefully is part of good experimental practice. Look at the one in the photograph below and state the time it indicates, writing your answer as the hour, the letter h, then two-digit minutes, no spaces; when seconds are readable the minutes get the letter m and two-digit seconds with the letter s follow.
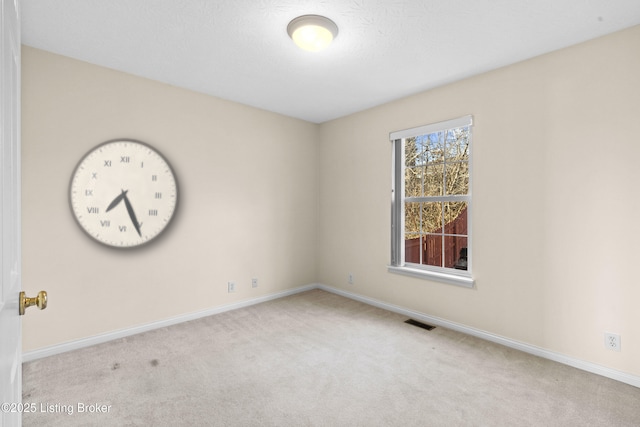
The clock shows 7h26
